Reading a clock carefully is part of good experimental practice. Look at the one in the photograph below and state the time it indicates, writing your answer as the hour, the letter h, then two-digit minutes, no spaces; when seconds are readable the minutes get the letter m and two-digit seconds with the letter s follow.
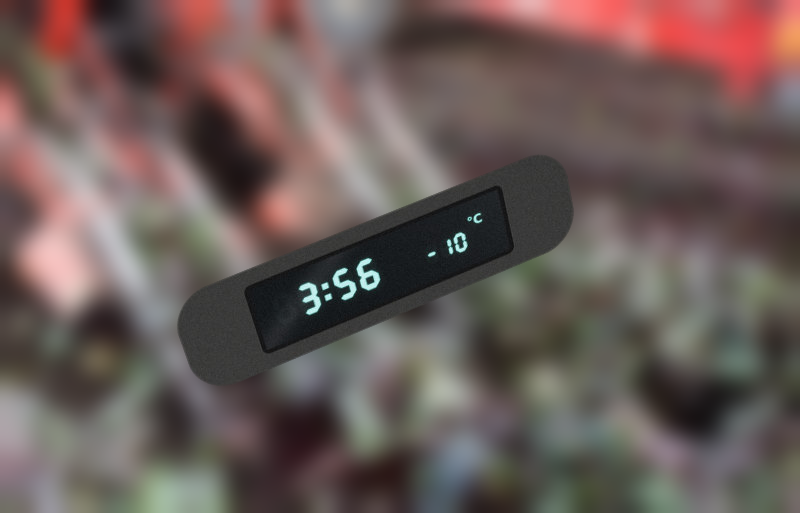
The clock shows 3h56
